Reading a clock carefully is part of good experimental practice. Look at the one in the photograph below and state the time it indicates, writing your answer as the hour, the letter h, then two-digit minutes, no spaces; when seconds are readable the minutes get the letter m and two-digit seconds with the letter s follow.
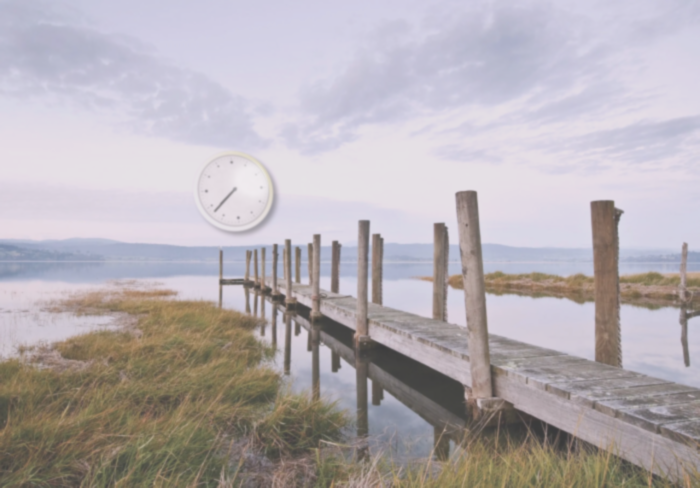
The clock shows 7h38
